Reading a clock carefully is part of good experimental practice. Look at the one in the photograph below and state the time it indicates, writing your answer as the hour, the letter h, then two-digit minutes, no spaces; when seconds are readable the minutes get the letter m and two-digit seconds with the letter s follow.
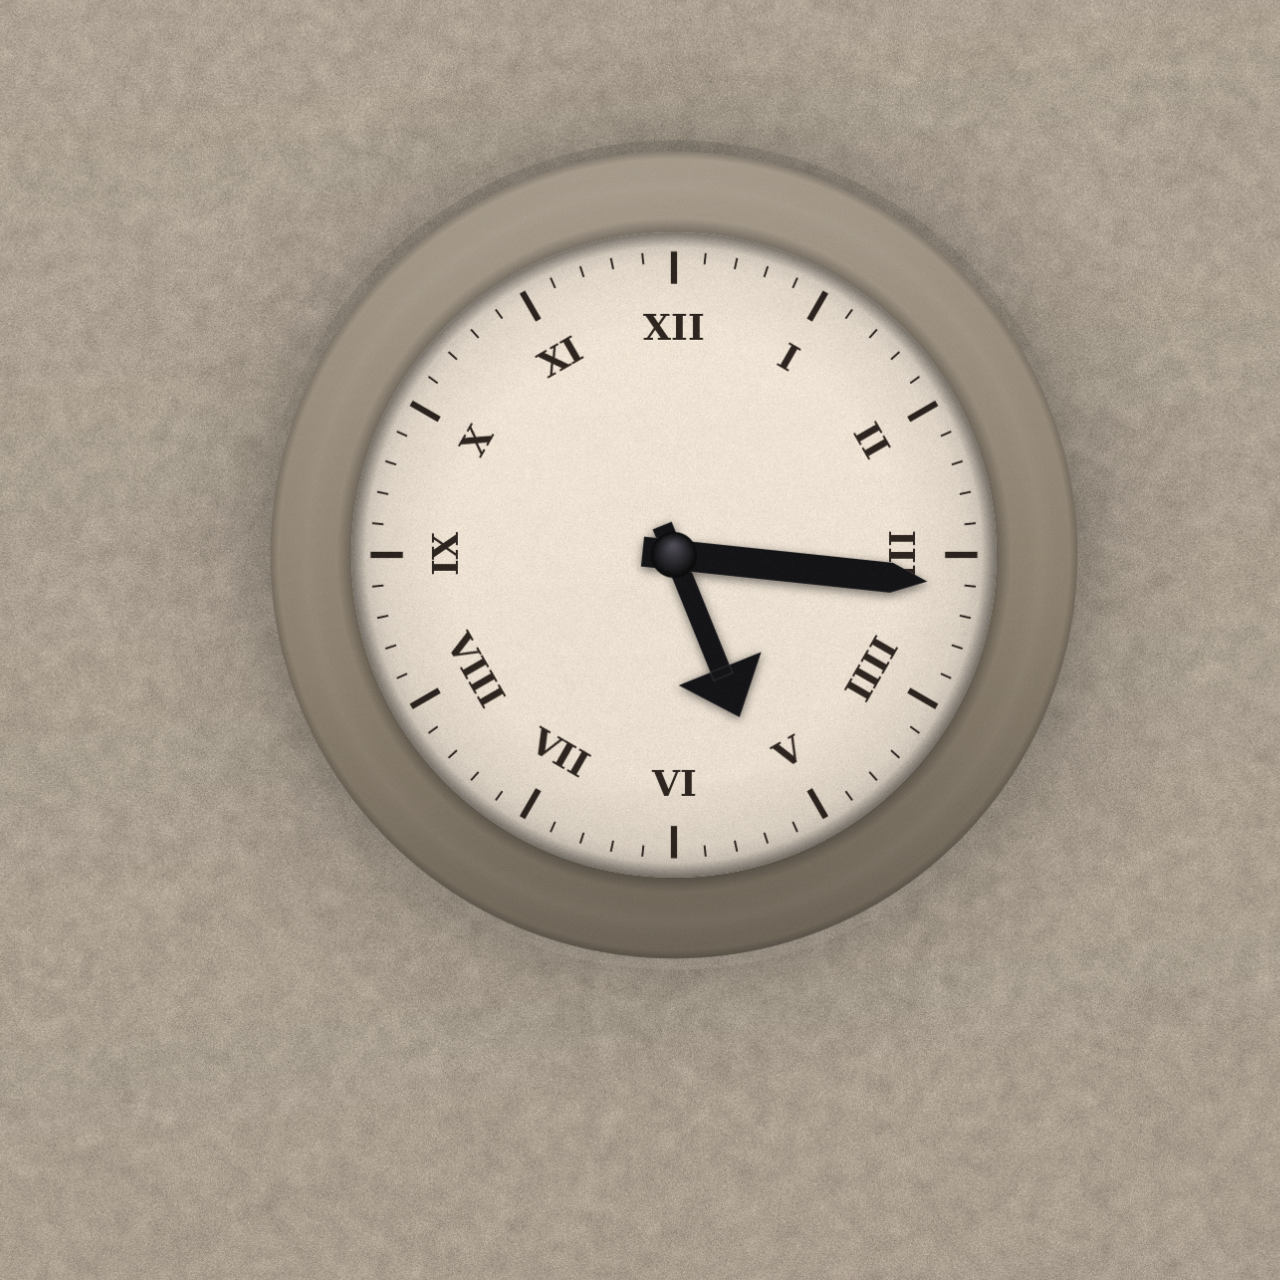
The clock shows 5h16
